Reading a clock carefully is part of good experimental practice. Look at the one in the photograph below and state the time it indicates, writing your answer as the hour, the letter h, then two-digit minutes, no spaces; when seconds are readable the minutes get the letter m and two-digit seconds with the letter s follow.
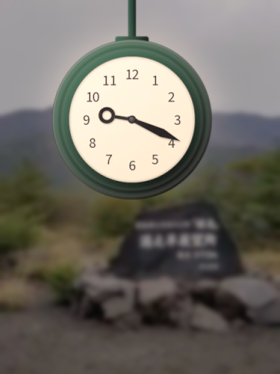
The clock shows 9h19
